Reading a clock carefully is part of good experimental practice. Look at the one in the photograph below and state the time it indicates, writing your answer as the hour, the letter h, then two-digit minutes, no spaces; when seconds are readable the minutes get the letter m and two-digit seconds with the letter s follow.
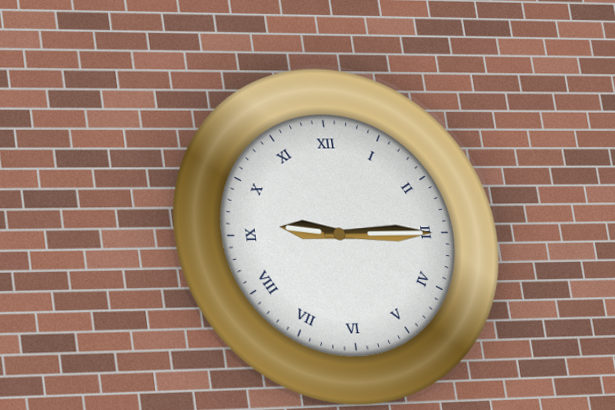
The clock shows 9h15
